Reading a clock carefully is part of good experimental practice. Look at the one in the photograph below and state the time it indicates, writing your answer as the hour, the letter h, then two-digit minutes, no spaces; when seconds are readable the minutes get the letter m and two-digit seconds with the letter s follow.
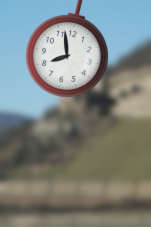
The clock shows 7h57
